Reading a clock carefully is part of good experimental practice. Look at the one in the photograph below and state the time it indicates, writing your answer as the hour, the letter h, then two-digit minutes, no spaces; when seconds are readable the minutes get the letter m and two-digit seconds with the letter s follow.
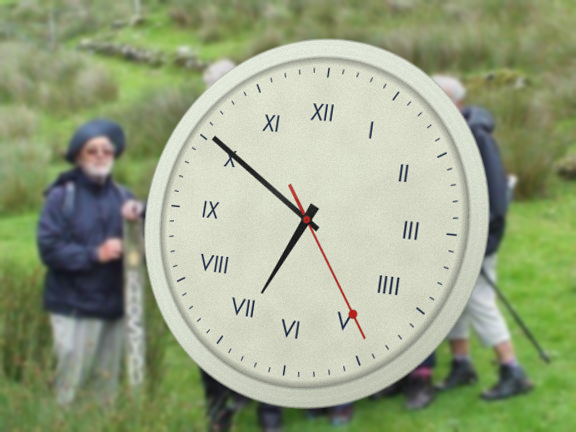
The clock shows 6h50m24s
